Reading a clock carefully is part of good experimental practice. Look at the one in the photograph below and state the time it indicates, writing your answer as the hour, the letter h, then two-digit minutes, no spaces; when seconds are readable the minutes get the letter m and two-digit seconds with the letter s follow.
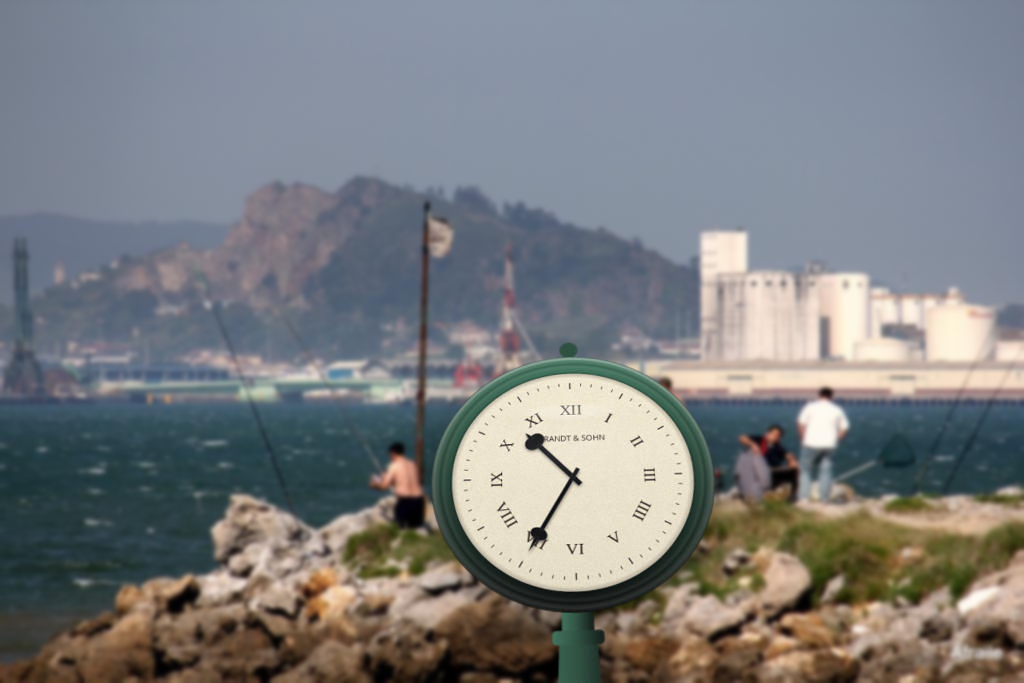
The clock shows 10h35
